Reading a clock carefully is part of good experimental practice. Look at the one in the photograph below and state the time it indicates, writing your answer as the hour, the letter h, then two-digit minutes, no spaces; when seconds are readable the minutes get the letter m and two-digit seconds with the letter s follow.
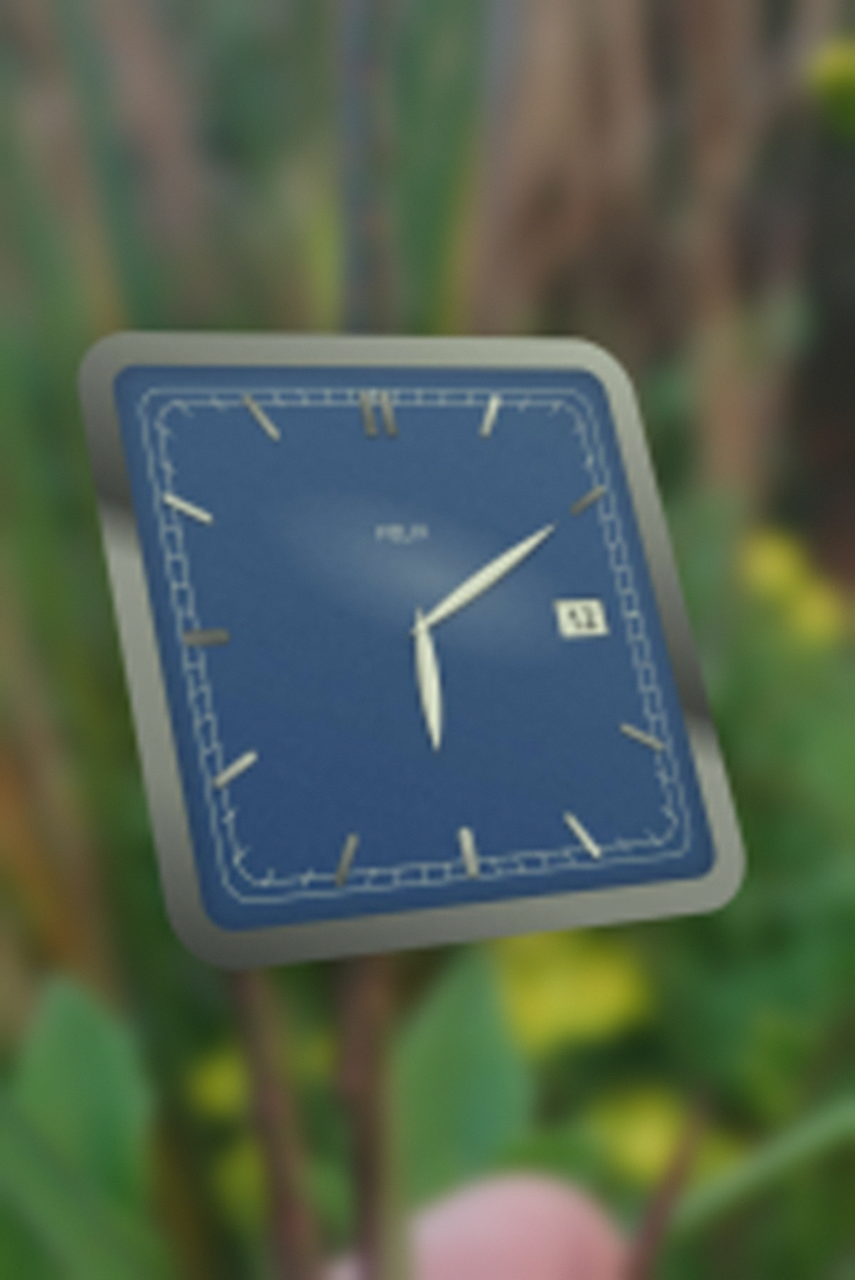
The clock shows 6h10
